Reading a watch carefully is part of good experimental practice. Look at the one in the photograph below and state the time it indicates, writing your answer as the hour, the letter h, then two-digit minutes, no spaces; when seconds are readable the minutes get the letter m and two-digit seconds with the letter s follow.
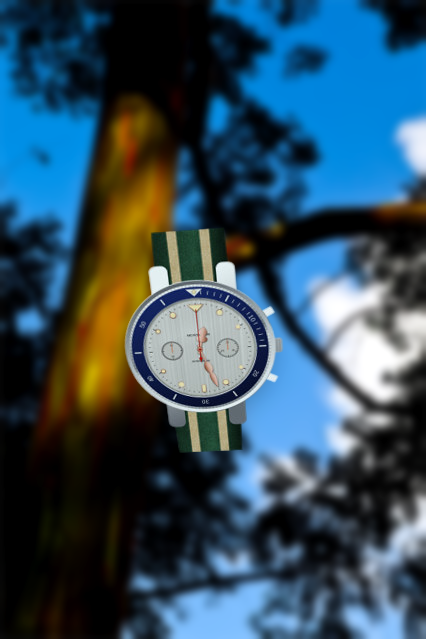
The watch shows 12h27
